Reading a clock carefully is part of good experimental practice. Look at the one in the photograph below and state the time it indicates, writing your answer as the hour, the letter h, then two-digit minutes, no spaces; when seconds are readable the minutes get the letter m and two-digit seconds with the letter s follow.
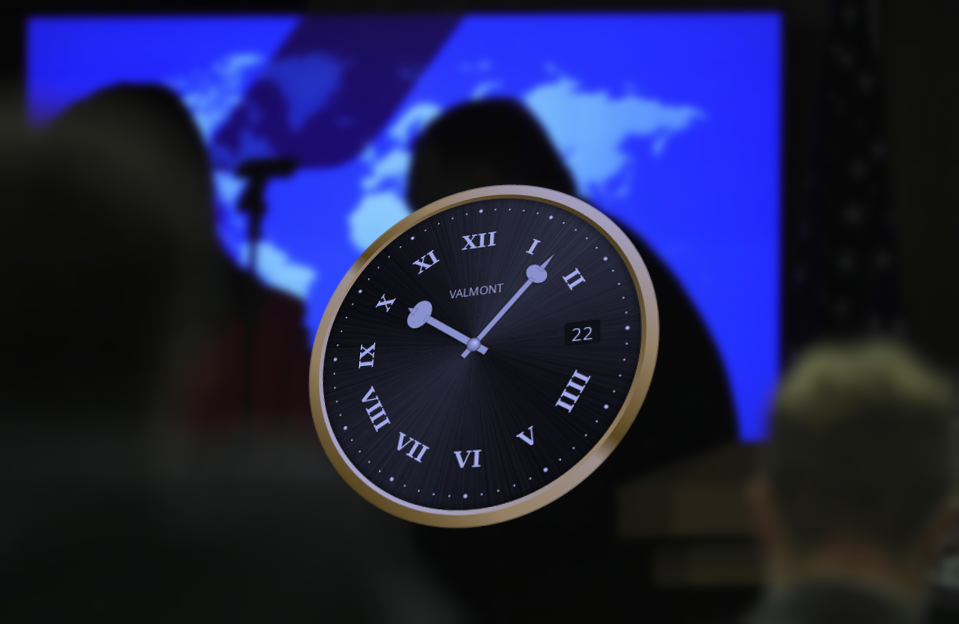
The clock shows 10h07
